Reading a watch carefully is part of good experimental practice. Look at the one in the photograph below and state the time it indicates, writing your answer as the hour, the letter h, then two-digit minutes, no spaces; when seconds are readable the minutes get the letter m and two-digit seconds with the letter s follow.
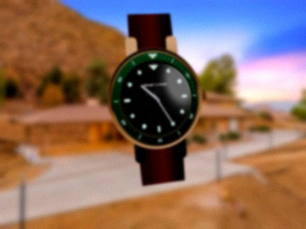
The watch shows 10h25
